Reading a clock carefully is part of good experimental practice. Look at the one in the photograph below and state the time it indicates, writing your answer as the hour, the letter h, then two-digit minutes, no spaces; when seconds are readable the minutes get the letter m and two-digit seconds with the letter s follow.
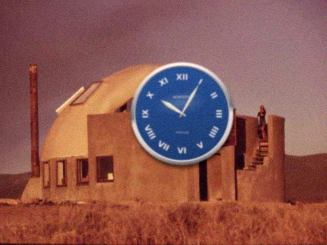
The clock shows 10h05
